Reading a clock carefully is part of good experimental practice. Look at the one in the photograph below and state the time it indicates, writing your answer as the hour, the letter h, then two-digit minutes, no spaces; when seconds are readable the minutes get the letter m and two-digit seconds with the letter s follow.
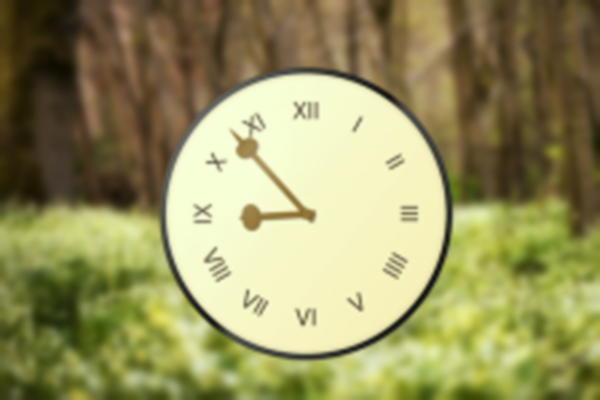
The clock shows 8h53
